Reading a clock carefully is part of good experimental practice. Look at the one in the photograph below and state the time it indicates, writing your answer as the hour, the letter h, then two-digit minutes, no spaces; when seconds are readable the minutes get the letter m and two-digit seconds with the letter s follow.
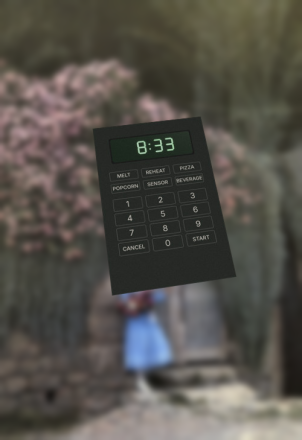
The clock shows 8h33
